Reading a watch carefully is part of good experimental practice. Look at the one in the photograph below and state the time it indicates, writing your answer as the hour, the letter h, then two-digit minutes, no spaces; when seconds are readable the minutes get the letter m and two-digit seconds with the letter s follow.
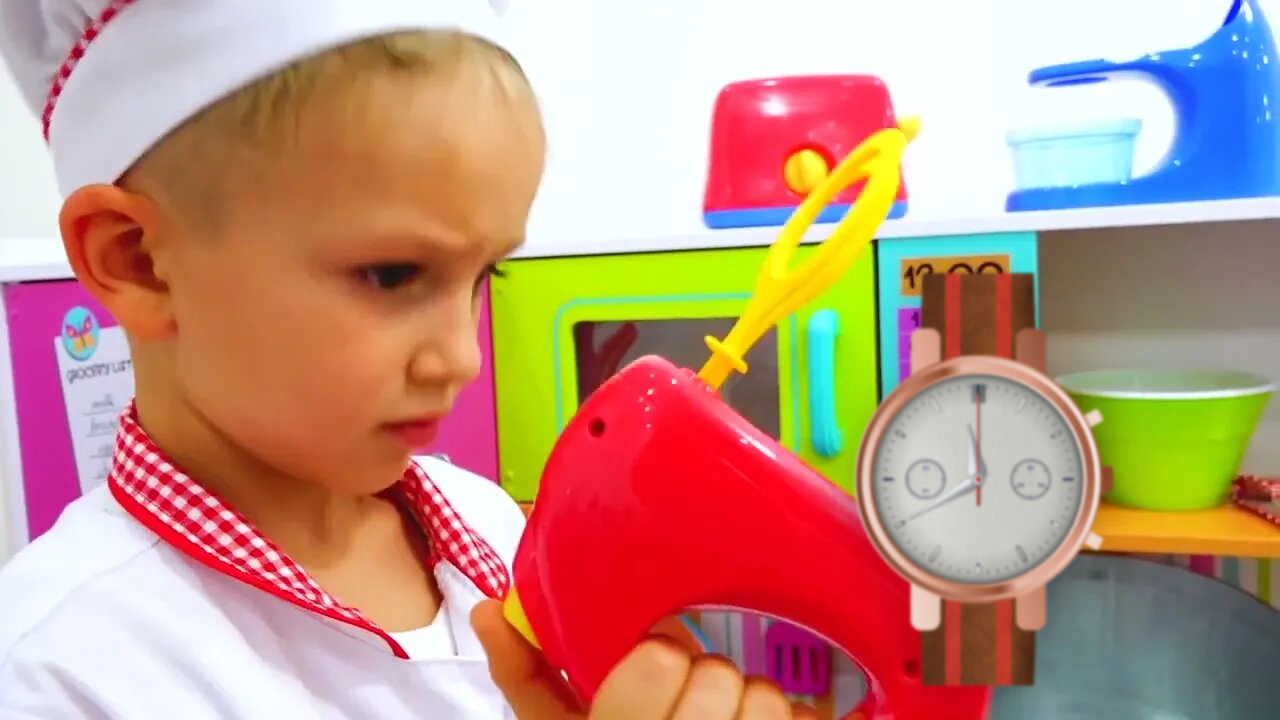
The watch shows 11h40
